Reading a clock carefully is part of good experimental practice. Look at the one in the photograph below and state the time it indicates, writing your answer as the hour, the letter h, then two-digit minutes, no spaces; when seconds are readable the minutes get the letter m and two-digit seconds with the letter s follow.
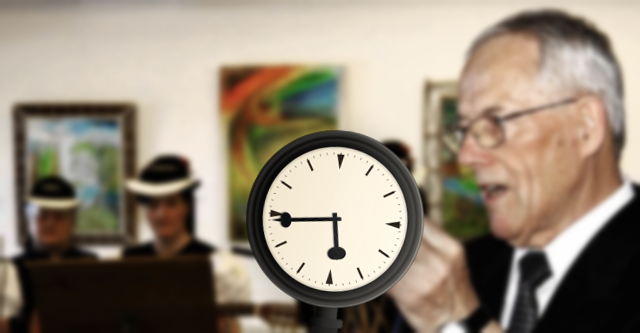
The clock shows 5h44
